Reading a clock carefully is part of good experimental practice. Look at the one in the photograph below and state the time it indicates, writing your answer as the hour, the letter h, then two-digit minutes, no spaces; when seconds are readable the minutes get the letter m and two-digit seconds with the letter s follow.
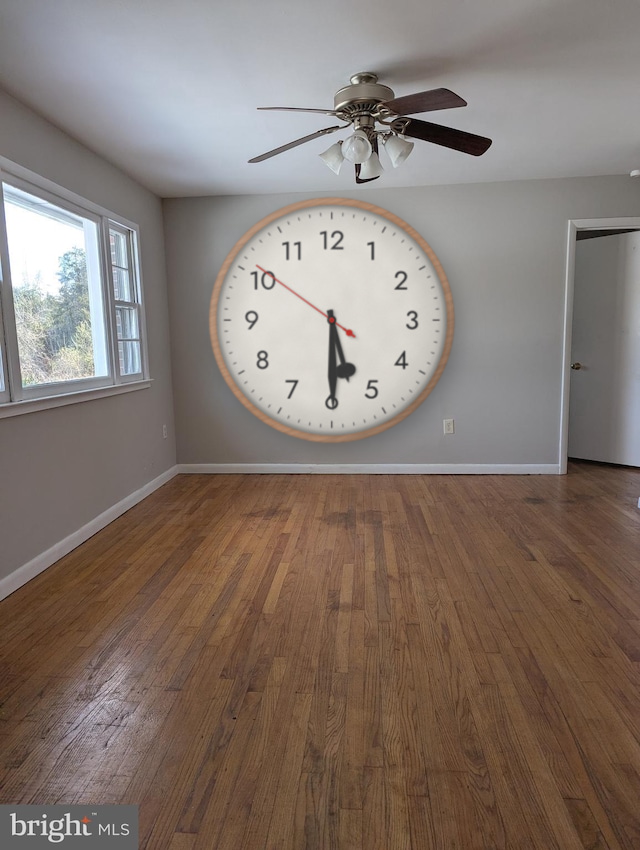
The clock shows 5h29m51s
